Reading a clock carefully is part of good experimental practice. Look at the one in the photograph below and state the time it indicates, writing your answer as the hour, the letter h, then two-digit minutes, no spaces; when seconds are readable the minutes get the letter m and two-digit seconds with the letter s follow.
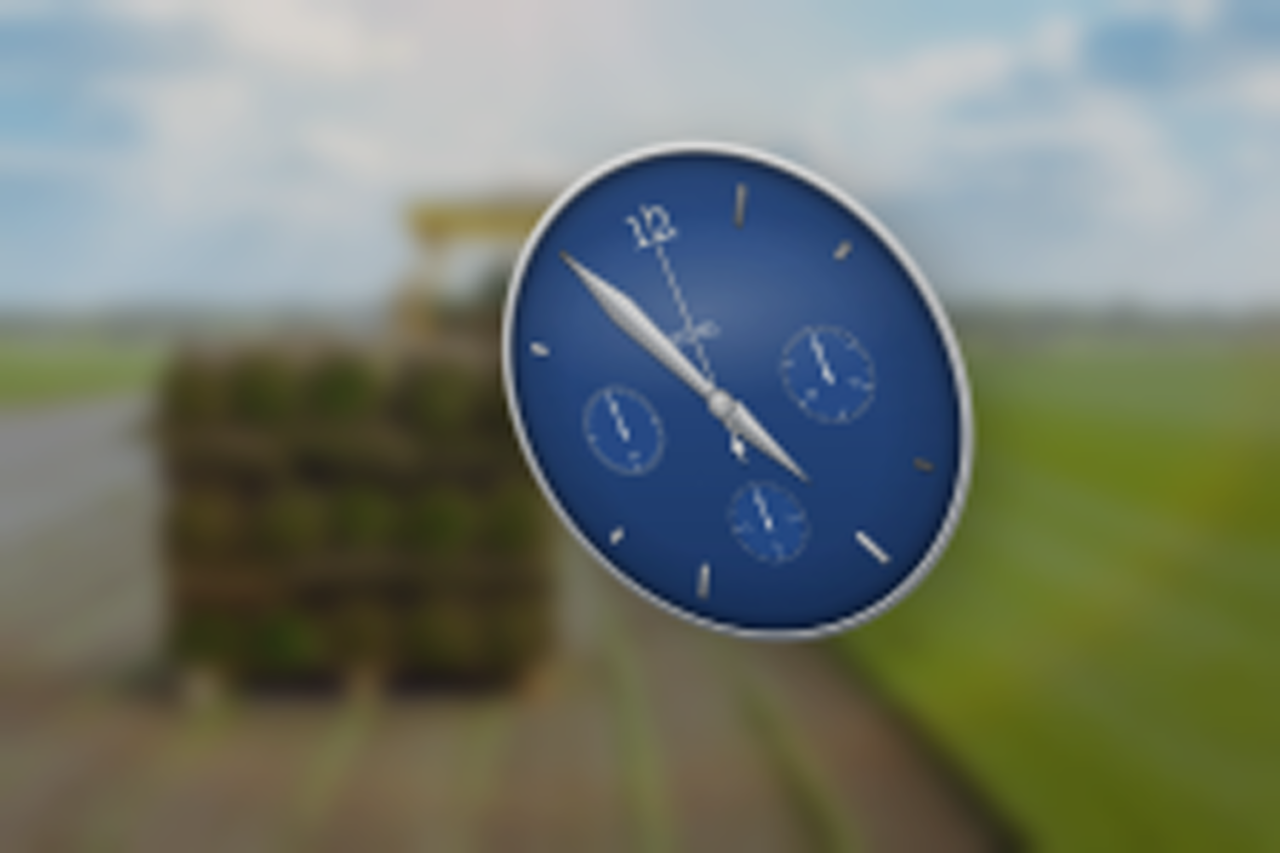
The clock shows 4h55
